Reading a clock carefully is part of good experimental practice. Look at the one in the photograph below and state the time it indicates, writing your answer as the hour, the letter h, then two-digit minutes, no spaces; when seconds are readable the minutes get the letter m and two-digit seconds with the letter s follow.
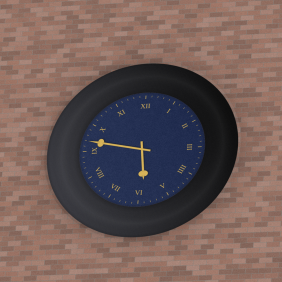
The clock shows 5h47
